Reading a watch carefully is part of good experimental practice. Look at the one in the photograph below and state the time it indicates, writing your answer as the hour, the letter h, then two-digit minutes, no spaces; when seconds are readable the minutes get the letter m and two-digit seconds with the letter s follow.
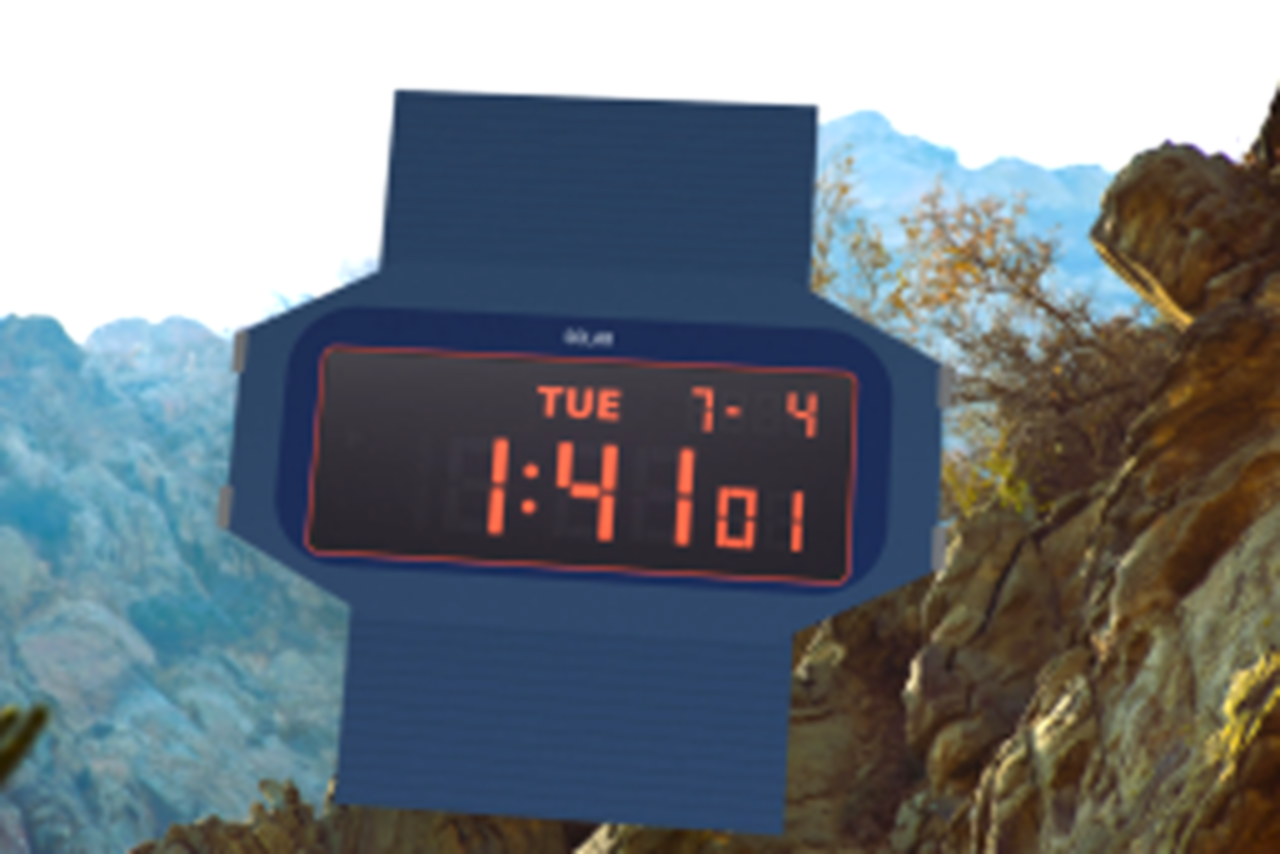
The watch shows 1h41m01s
